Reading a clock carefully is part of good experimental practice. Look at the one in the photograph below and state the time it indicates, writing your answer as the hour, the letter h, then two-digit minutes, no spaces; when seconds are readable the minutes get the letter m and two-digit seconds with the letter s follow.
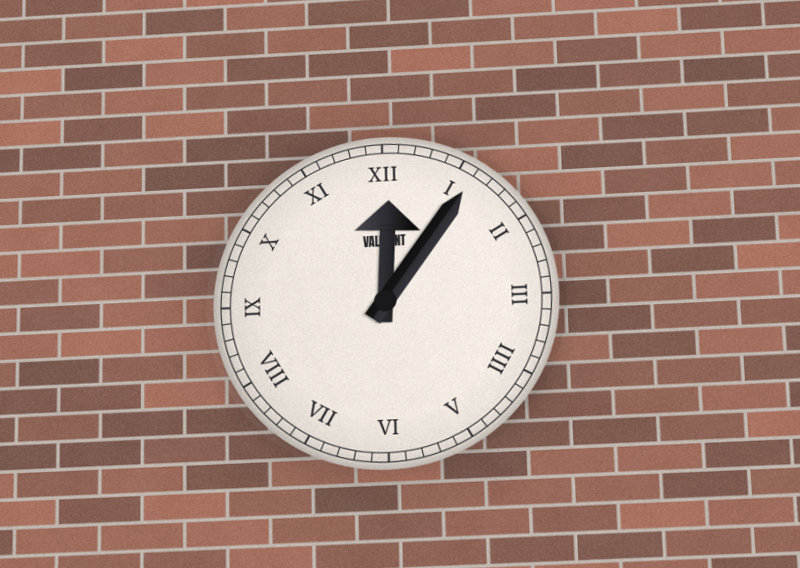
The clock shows 12h06
